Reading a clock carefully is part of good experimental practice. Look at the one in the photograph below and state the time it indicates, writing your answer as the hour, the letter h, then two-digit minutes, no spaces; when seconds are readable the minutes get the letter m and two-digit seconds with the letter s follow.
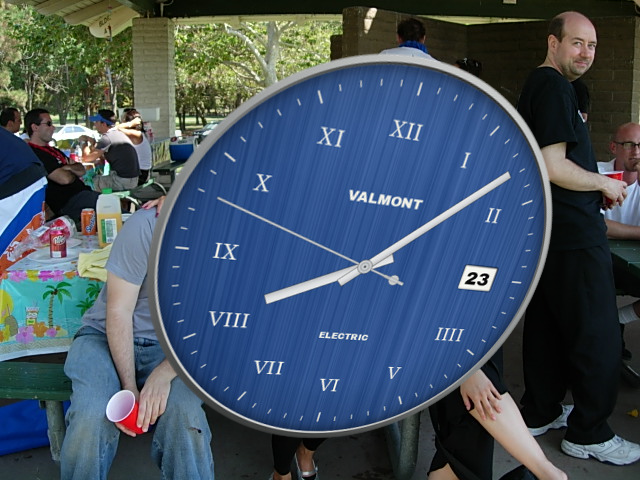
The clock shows 8h07m48s
